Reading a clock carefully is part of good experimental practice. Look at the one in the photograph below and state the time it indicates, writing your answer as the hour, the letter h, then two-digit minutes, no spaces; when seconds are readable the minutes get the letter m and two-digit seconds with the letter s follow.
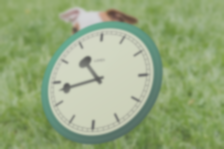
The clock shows 10h43
